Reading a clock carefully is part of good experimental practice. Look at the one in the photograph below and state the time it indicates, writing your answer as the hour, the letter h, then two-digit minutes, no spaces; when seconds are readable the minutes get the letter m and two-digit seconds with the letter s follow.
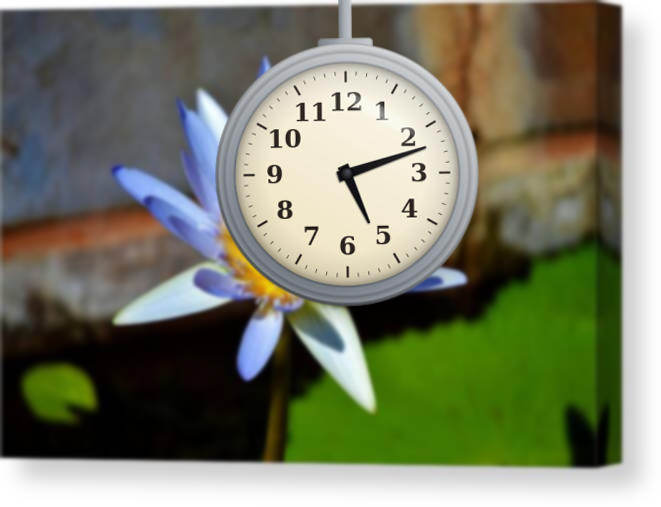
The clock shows 5h12
